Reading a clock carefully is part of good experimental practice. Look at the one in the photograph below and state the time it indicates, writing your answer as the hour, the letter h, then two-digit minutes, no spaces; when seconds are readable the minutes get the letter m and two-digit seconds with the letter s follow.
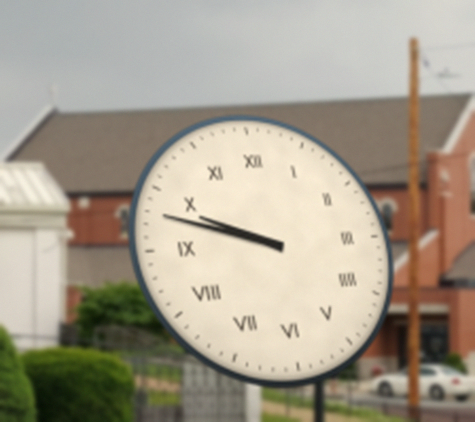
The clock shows 9h48
